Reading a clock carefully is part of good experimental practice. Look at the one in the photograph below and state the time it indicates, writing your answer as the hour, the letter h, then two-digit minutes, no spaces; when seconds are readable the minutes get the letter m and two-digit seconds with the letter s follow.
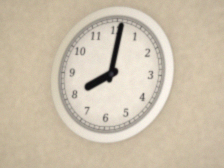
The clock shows 8h01
